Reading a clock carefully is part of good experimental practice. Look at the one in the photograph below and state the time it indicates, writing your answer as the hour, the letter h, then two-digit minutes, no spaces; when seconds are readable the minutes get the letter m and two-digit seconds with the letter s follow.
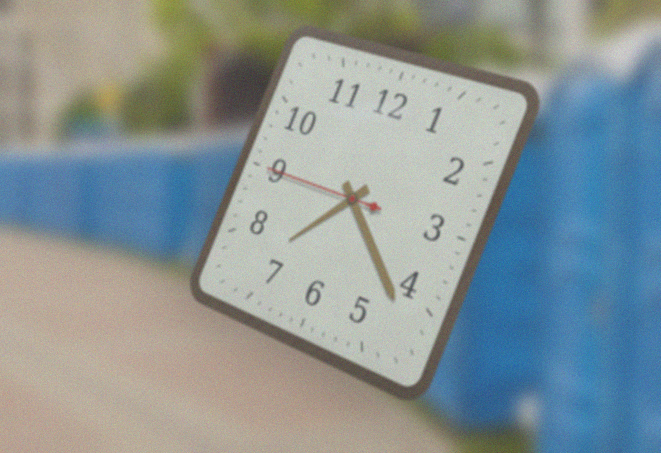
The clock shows 7h21m45s
